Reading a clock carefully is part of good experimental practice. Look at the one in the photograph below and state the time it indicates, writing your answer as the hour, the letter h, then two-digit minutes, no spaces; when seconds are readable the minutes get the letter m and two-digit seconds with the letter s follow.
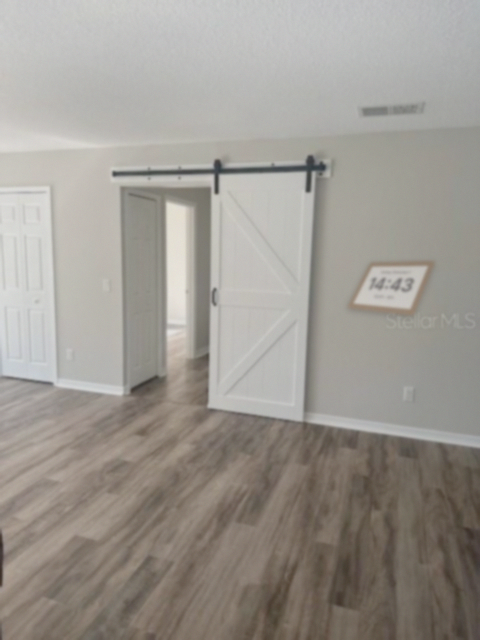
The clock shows 14h43
